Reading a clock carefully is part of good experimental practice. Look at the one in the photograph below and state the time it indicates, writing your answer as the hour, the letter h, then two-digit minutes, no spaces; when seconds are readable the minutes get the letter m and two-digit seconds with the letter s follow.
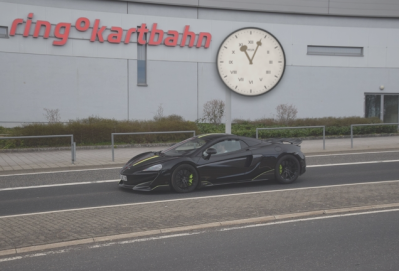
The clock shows 11h04
